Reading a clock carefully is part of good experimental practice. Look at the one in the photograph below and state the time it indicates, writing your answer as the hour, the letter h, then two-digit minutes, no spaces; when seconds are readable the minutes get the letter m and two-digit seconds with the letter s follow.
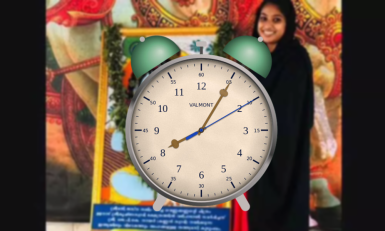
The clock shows 8h05m10s
